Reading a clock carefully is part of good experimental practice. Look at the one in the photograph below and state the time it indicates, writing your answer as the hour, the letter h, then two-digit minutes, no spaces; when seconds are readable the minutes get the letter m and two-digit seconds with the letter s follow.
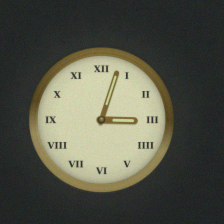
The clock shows 3h03
